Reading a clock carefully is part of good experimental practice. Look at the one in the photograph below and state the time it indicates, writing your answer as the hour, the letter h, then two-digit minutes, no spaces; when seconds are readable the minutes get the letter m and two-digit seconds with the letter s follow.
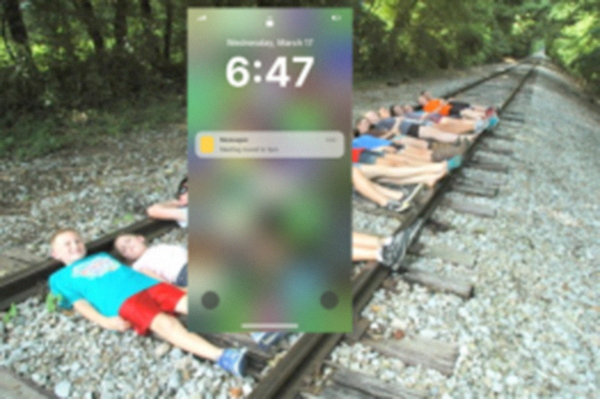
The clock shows 6h47
